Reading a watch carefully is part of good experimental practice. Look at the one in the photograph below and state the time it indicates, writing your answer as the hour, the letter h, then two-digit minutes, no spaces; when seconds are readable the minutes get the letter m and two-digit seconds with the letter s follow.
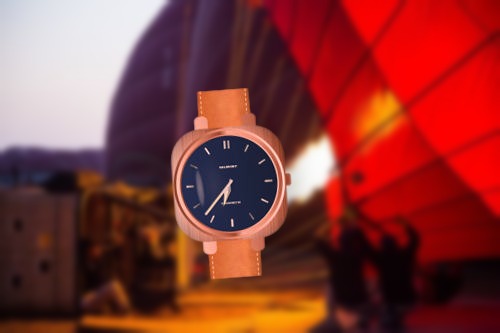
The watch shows 6h37
